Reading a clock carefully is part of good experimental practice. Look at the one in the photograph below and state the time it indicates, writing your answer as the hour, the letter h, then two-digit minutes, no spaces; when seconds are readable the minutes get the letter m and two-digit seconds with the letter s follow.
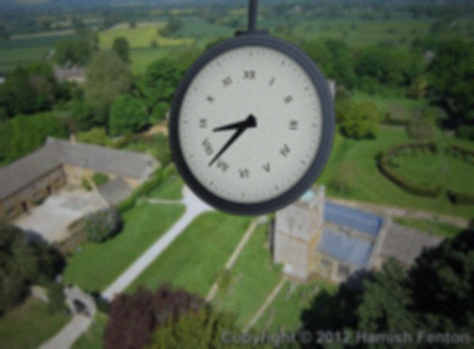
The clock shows 8h37
